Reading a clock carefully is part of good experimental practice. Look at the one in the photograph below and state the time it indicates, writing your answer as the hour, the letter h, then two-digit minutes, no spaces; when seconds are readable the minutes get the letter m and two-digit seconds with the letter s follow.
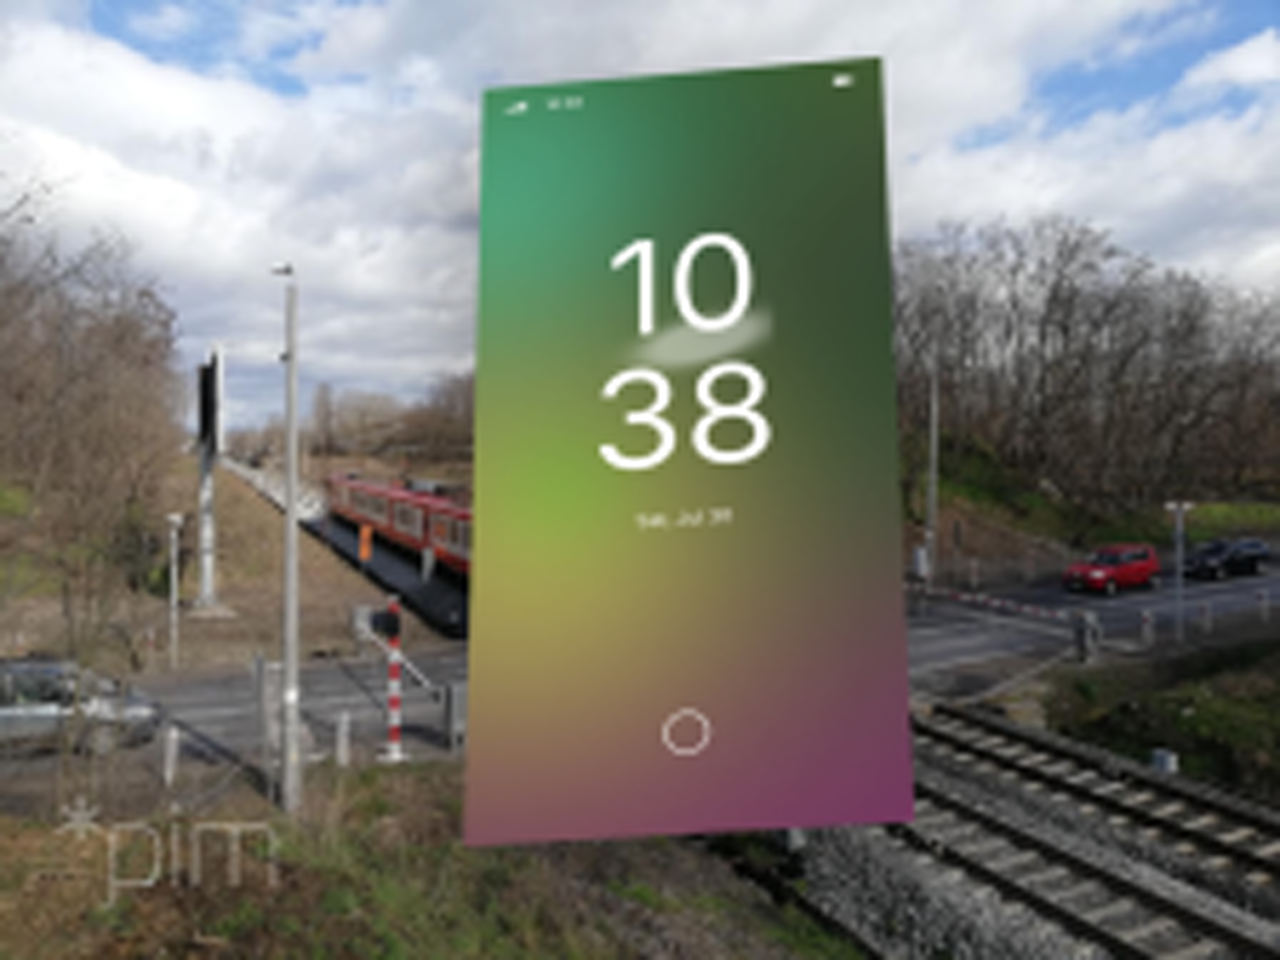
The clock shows 10h38
